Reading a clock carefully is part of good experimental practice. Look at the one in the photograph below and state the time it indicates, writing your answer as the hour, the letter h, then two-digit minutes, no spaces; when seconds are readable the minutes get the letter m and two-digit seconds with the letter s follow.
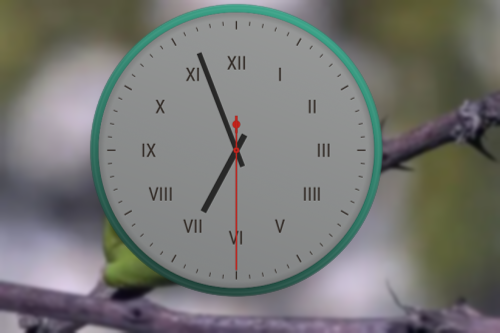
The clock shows 6h56m30s
